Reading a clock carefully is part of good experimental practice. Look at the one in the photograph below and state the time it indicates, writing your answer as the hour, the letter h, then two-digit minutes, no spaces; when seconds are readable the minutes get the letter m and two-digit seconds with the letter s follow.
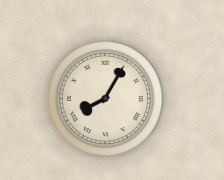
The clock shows 8h05
